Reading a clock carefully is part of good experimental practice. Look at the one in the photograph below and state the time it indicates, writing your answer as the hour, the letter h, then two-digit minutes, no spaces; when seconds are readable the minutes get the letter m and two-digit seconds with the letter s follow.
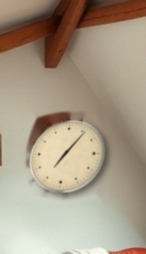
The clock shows 7h06
